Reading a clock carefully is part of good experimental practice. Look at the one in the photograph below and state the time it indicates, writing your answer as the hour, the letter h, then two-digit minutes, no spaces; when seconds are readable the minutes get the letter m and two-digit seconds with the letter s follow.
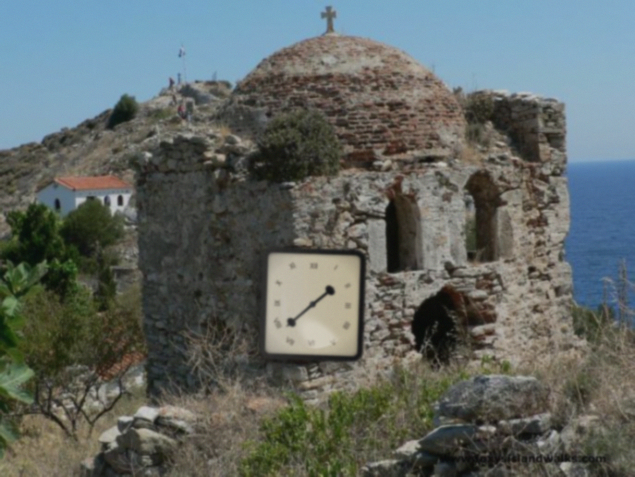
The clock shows 1h38
